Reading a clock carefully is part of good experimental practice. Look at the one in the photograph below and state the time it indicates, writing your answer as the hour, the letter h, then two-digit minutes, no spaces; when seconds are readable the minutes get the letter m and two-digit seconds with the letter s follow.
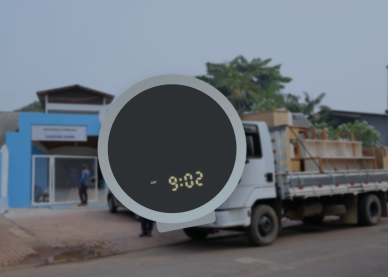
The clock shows 9h02
